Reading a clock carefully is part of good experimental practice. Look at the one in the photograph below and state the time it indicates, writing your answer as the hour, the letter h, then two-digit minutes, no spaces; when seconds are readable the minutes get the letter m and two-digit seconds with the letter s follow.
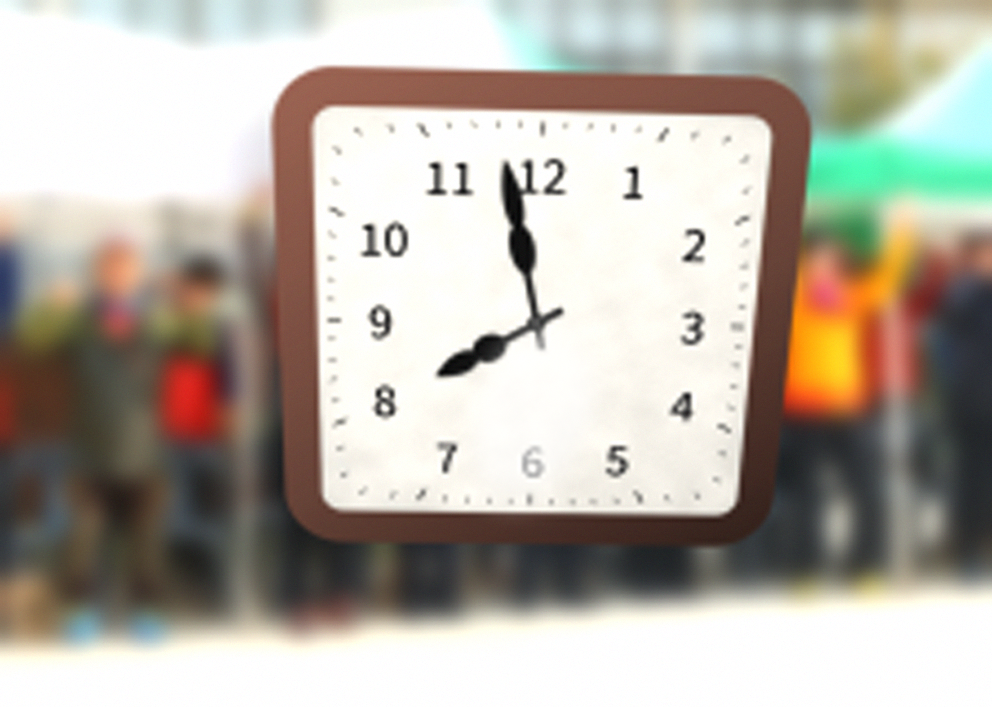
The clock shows 7h58
